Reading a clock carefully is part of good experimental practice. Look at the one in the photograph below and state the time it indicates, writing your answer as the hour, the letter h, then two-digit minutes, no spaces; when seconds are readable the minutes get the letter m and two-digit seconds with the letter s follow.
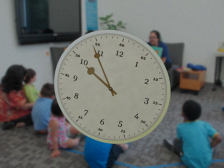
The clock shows 9h54
